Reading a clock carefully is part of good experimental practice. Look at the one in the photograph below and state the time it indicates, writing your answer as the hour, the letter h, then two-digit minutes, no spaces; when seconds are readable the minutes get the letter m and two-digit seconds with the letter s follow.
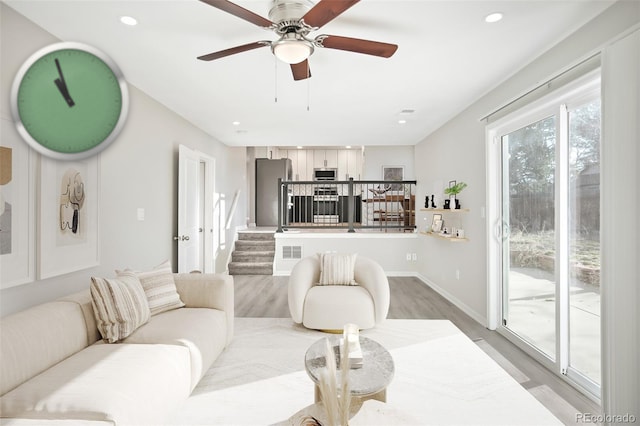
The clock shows 10h57
